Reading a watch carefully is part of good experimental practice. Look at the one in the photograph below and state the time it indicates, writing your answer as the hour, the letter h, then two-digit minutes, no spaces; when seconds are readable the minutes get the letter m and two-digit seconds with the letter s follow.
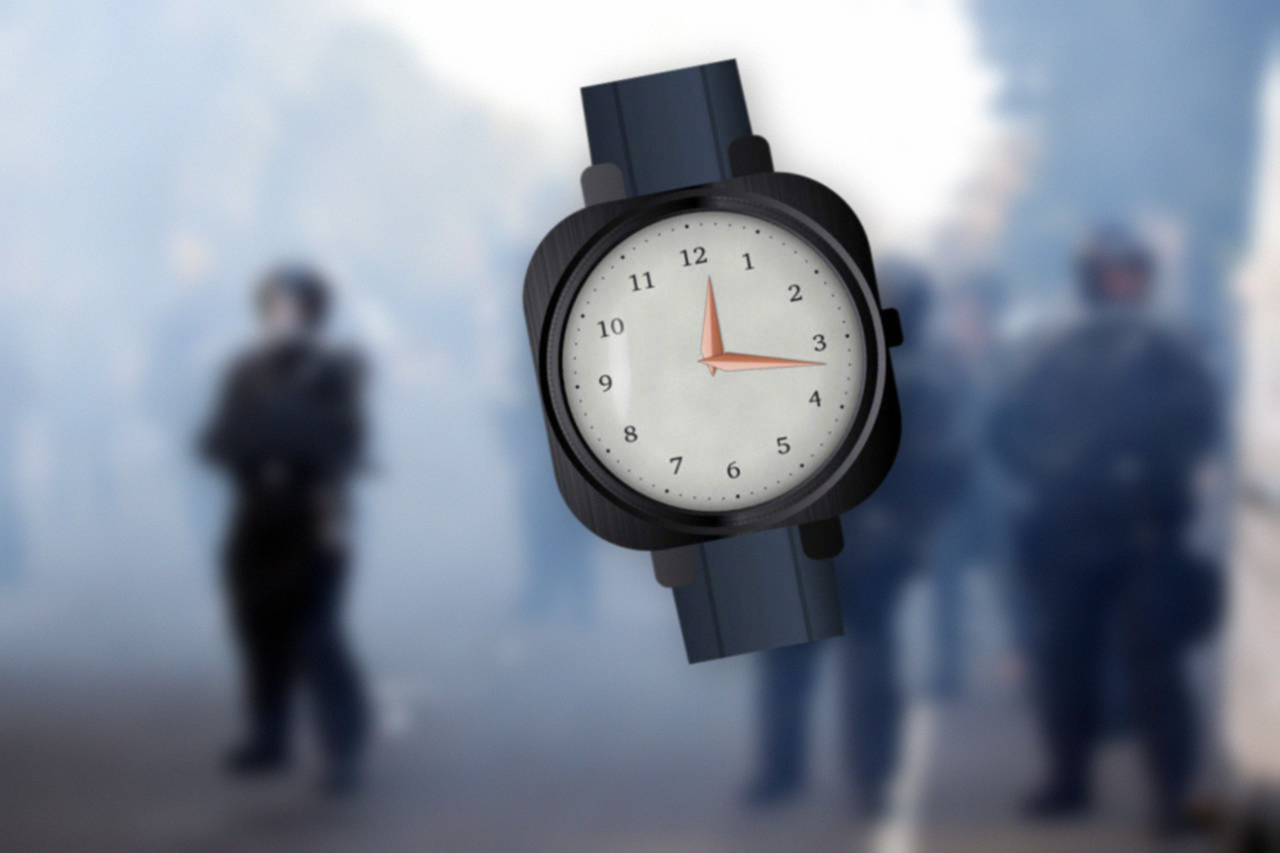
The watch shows 12h17
